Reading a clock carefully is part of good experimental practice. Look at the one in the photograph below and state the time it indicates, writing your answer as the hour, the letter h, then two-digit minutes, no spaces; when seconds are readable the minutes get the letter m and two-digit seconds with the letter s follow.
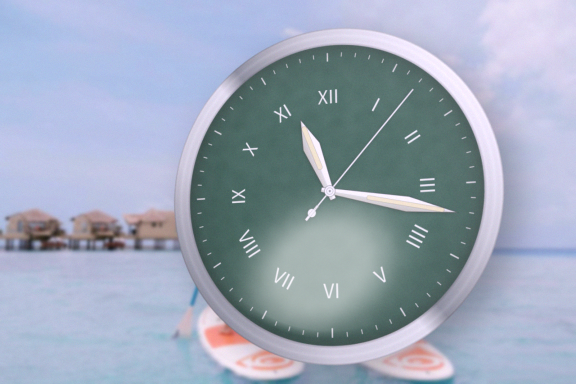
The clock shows 11h17m07s
